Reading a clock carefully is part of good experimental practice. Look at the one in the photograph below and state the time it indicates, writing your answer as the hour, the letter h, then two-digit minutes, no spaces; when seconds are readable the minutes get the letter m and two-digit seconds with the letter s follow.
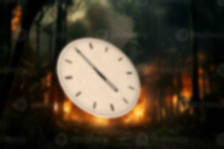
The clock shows 4h55
